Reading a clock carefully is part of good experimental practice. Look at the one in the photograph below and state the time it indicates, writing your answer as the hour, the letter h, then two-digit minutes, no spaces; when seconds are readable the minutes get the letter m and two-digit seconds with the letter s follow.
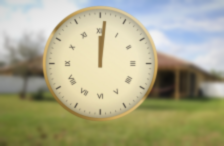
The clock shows 12h01
